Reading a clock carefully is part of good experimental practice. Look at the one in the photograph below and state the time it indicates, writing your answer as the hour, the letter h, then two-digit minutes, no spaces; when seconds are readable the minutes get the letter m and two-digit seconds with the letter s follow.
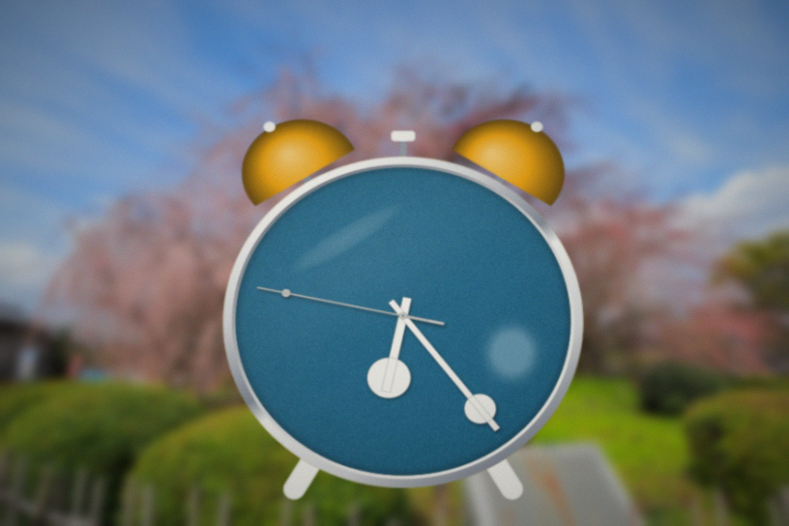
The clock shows 6h23m47s
